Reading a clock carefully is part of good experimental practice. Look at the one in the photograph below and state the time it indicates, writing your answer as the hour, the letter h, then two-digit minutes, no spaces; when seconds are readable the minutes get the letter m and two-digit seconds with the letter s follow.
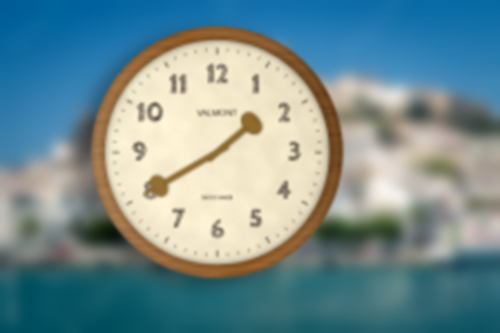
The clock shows 1h40
